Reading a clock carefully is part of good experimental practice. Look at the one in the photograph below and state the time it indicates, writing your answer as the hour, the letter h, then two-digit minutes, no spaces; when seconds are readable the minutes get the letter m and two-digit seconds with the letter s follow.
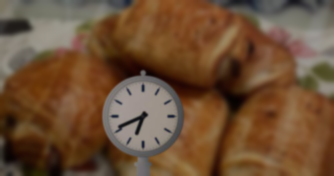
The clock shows 6h41
